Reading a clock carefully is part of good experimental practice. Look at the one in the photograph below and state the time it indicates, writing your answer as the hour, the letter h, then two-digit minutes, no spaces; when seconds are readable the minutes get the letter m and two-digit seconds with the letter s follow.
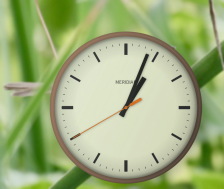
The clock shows 1h03m40s
